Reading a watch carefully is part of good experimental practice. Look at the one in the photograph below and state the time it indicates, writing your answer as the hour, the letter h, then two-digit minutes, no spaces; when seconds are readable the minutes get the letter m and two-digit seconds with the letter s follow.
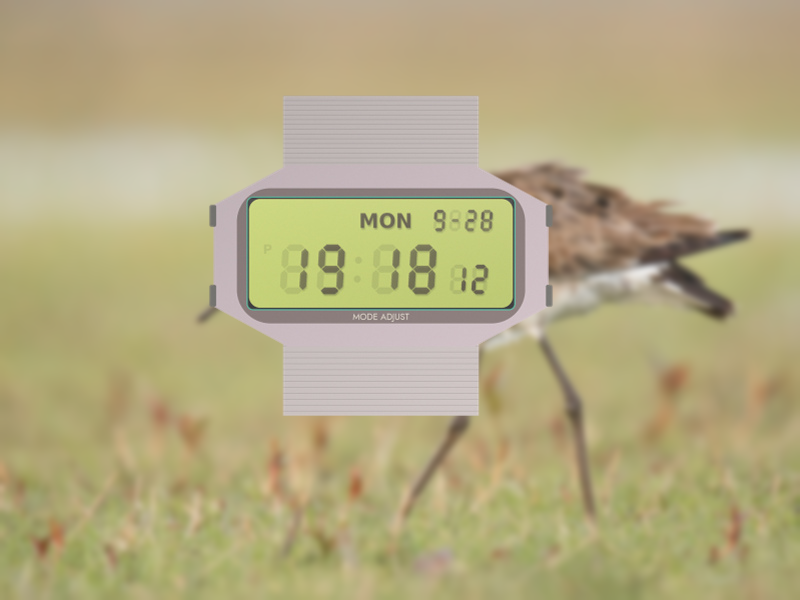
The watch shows 19h18m12s
